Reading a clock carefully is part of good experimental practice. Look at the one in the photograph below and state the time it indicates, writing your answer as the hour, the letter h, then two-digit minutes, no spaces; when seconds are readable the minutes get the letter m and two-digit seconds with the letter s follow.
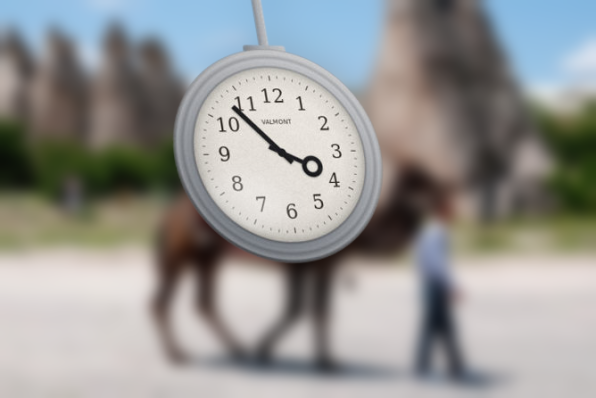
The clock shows 3h53
